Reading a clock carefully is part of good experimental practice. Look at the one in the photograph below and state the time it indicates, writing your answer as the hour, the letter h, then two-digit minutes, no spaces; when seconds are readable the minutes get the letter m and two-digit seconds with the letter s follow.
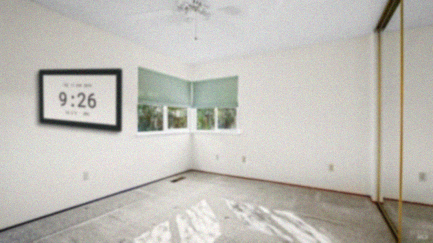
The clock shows 9h26
